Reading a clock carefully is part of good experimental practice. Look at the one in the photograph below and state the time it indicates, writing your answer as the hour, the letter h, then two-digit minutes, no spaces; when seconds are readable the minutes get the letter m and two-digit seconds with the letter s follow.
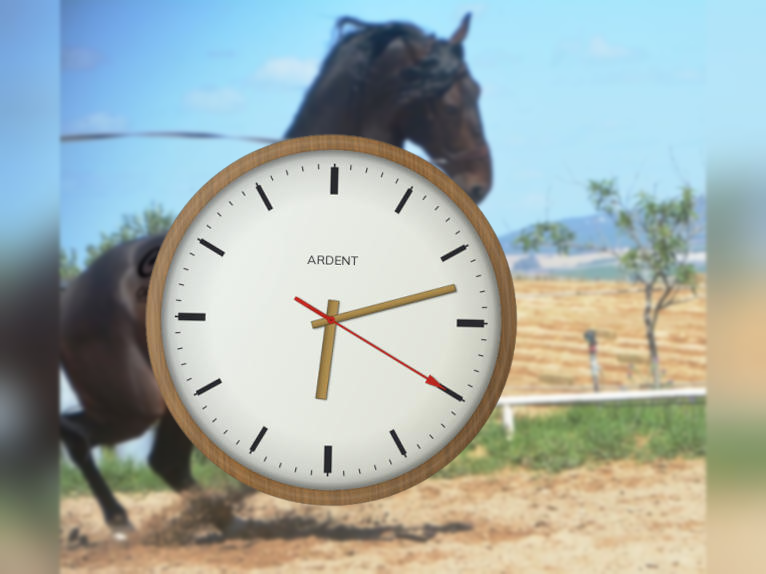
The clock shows 6h12m20s
